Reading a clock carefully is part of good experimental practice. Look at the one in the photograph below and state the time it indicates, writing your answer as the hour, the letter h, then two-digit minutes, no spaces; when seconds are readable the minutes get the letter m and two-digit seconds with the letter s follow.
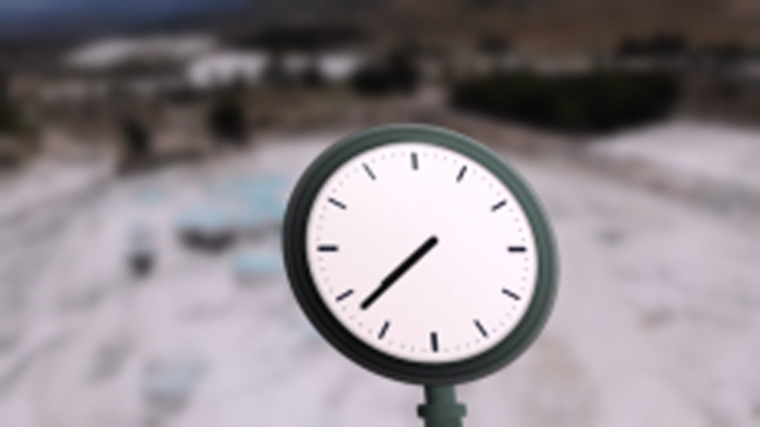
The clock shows 7h38
